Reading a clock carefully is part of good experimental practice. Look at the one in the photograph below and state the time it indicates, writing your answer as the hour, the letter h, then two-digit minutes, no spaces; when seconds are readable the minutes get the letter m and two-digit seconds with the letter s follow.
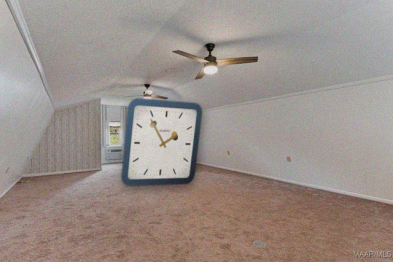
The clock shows 1h54
